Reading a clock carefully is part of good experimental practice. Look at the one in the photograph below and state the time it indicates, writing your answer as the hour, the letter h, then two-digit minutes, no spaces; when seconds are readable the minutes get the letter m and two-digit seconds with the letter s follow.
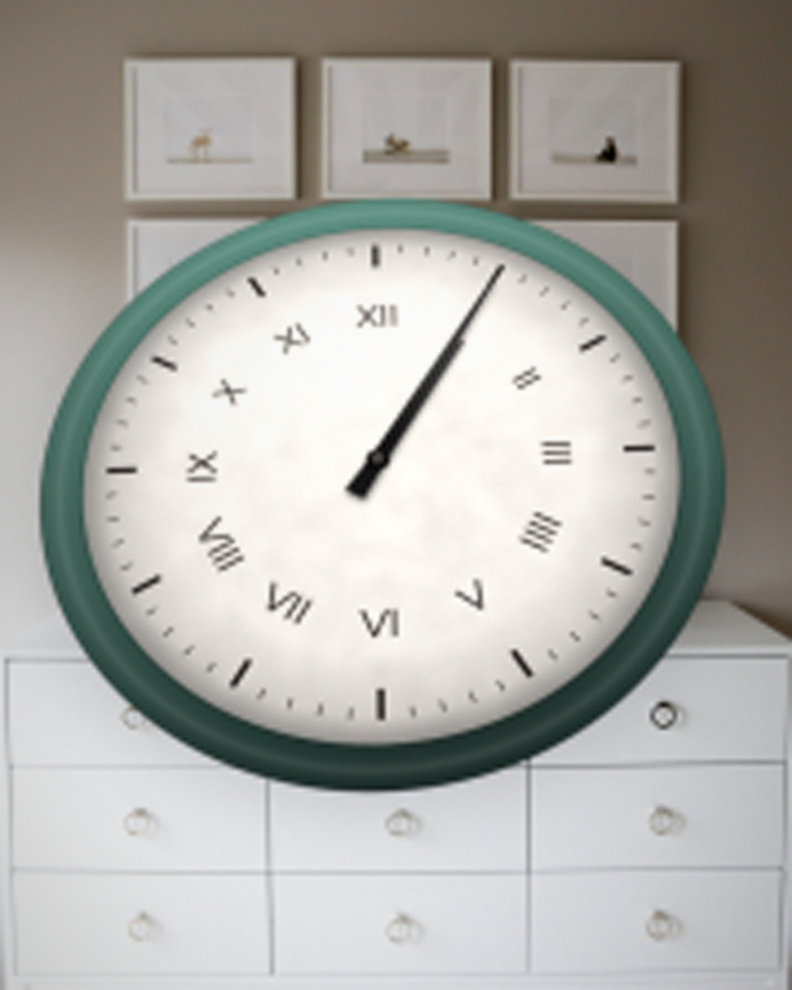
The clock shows 1h05
